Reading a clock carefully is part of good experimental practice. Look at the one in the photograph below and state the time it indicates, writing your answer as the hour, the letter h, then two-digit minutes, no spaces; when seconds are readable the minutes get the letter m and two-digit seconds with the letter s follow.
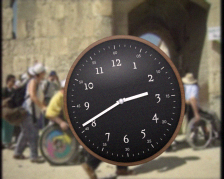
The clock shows 2h41
